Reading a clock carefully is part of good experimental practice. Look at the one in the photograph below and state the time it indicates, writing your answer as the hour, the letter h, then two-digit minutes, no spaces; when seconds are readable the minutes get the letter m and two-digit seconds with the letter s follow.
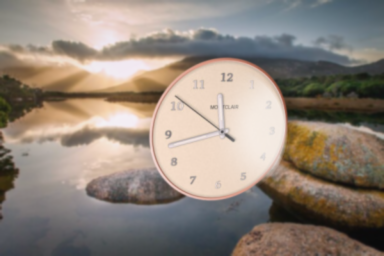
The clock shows 11h42m51s
